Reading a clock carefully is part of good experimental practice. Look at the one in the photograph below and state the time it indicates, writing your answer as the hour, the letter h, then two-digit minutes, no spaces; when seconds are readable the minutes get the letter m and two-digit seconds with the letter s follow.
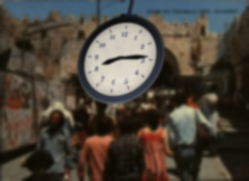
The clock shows 8h14
